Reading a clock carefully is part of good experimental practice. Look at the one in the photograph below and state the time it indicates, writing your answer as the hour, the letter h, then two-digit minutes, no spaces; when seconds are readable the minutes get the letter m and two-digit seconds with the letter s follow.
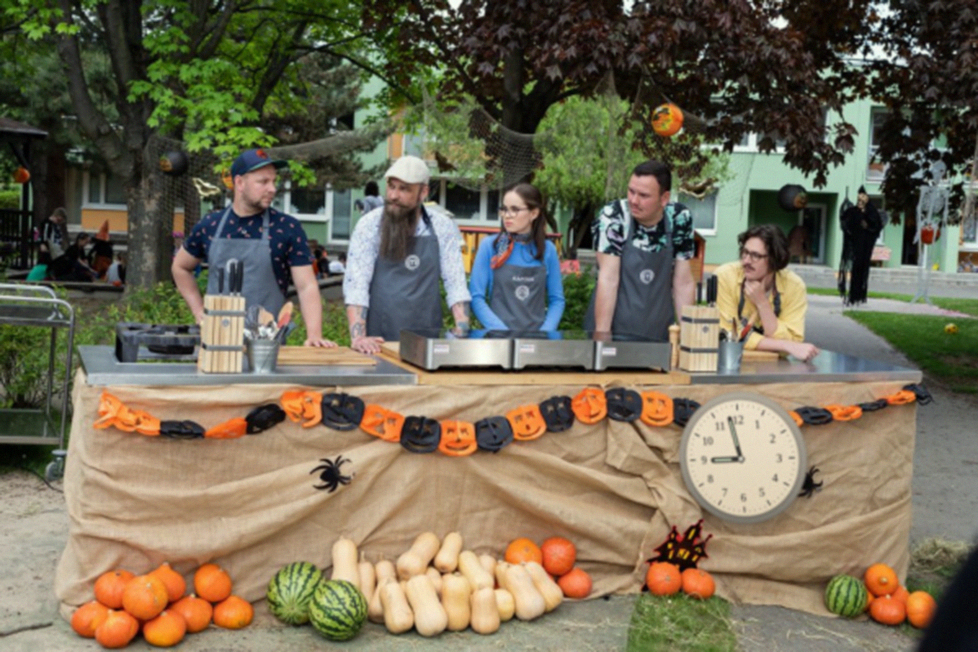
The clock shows 8h58
